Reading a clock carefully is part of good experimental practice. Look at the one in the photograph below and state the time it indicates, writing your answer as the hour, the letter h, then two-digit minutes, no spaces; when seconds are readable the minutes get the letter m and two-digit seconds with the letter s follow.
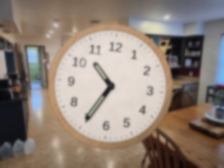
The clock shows 10h35
